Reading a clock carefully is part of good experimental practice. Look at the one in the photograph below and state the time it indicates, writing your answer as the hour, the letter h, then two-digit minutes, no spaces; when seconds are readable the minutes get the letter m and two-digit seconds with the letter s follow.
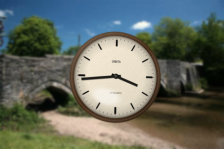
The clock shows 3h44
